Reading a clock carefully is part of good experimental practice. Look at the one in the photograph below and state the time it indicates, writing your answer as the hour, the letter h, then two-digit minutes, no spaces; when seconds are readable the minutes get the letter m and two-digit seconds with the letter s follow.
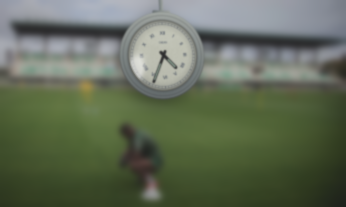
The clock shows 4h34
